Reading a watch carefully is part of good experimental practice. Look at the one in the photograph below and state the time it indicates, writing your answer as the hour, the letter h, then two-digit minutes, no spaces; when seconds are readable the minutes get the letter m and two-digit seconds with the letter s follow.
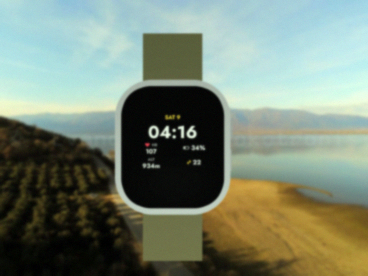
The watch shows 4h16
